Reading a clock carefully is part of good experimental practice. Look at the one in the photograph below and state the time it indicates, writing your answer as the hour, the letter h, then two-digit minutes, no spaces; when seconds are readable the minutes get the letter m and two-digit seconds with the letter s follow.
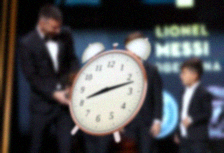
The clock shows 8h12
